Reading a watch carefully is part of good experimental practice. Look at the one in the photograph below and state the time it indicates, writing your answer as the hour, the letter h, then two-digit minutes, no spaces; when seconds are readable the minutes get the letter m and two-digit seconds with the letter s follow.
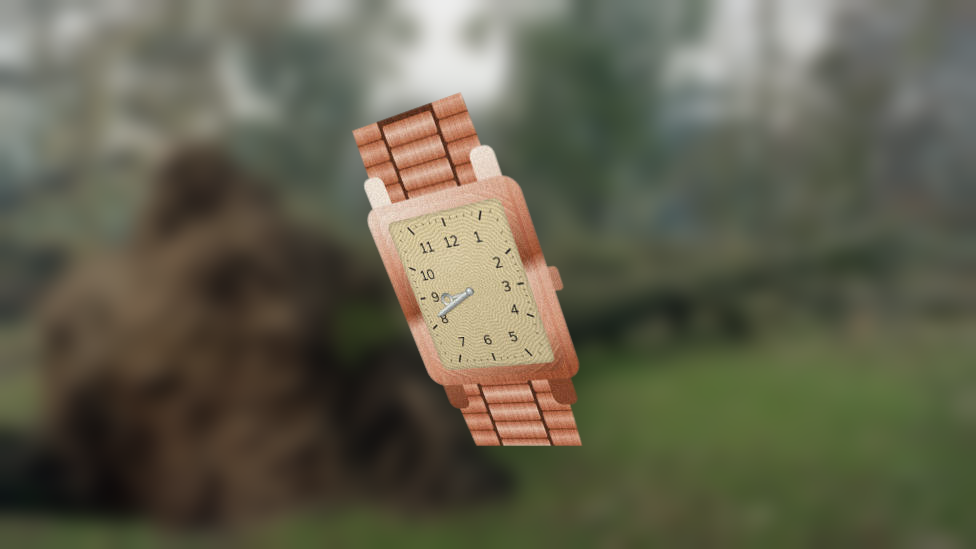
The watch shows 8h41
